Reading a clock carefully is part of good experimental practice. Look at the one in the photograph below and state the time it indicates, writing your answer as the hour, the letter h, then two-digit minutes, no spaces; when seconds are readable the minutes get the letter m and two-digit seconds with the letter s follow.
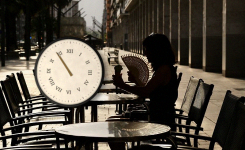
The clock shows 10h54
